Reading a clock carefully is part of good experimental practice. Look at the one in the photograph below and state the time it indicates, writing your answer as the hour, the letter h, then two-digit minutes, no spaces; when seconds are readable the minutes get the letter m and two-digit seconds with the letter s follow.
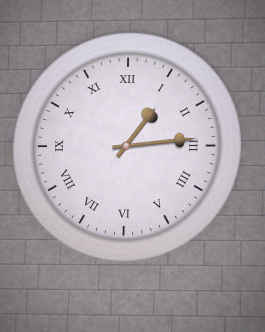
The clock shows 1h14
